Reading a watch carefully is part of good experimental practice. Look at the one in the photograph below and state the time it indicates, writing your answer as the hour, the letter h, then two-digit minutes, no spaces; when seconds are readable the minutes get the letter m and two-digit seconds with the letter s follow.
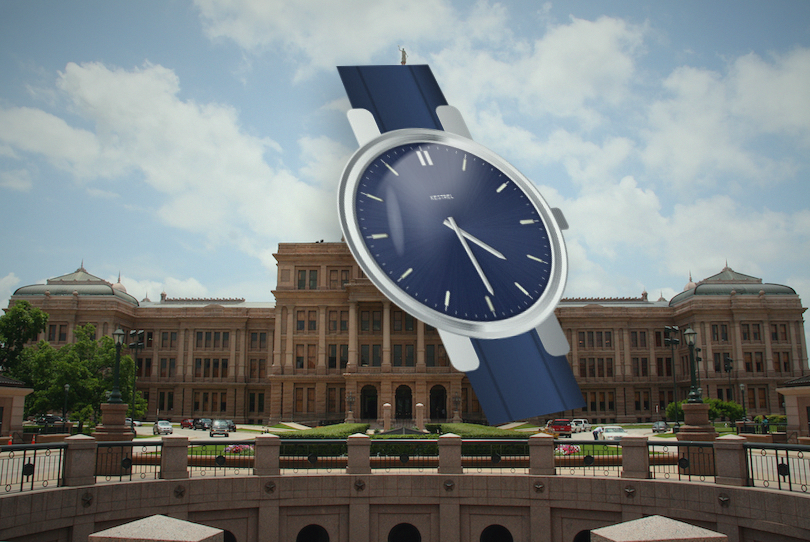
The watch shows 4h29
